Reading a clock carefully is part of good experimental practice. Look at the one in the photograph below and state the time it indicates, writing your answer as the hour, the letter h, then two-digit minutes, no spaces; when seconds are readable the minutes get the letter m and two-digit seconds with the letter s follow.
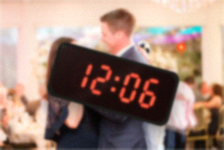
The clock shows 12h06
